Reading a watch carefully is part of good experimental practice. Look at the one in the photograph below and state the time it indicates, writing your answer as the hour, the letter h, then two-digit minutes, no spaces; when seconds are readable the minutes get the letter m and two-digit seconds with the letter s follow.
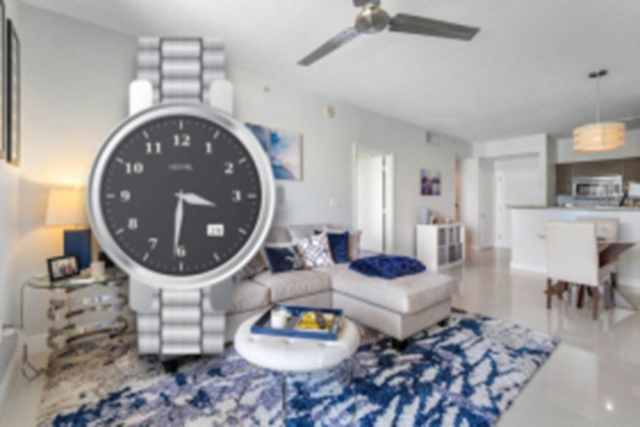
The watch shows 3h31
